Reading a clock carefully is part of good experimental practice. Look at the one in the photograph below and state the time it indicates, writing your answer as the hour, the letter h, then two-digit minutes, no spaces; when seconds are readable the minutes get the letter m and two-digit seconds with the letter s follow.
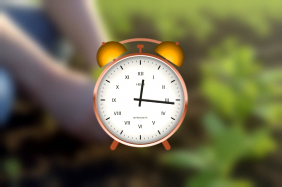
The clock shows 12h16
